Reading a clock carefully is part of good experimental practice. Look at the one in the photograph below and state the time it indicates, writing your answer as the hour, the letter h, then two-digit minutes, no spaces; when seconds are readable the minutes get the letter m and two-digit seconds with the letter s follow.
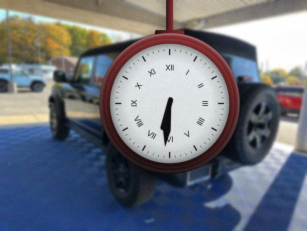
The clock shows 6h31
